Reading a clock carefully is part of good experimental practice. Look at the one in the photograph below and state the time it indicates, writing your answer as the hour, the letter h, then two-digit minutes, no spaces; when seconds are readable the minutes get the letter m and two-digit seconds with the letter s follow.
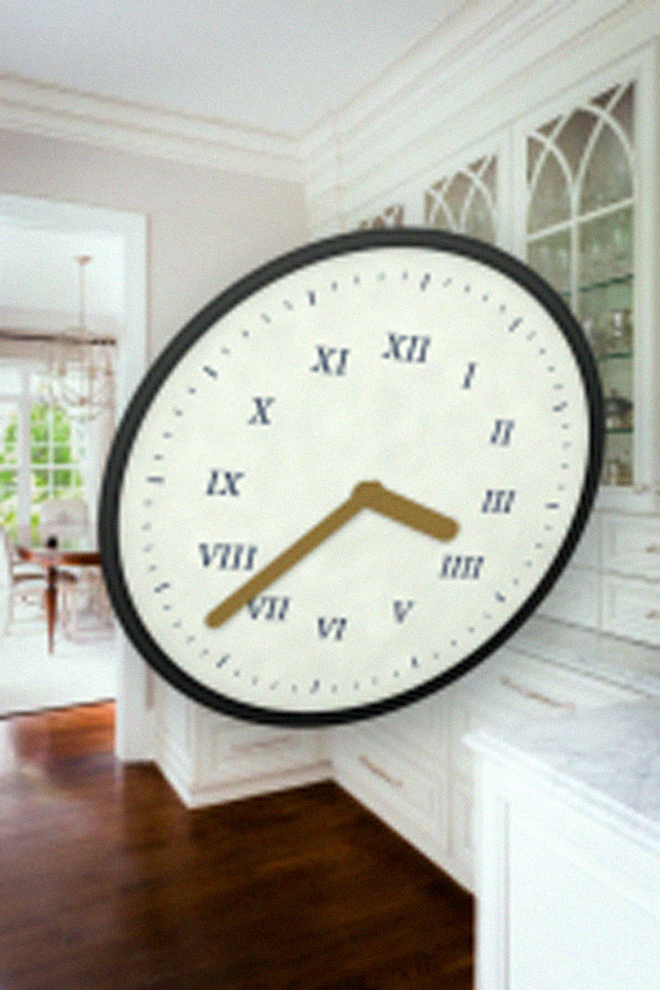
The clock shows 3h37
